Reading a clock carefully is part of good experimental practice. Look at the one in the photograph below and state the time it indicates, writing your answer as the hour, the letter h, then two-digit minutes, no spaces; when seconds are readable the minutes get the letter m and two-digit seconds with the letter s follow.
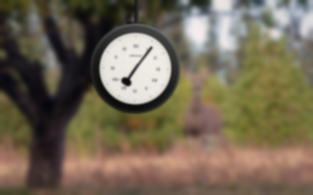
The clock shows 7h06
